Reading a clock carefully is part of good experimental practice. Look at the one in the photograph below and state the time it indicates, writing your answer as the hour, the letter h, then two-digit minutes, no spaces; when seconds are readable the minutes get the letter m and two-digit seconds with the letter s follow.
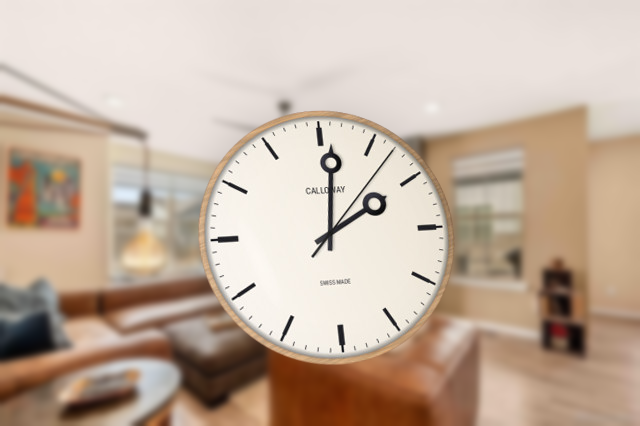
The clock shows 2h01m07s
